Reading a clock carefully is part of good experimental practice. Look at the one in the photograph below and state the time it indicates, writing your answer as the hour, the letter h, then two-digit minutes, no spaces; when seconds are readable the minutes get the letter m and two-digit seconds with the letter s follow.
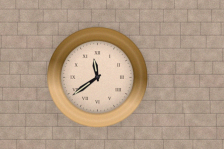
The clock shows 11h39
